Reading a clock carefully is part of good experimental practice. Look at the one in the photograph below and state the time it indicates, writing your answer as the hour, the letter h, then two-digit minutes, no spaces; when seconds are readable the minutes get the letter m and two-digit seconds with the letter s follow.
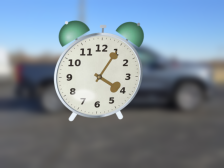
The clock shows 4h05
